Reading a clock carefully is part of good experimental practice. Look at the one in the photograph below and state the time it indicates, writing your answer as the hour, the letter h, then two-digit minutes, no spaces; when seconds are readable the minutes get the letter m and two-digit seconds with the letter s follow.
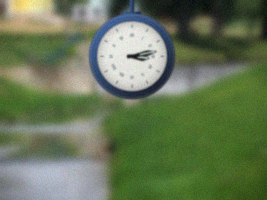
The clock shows 3h13
